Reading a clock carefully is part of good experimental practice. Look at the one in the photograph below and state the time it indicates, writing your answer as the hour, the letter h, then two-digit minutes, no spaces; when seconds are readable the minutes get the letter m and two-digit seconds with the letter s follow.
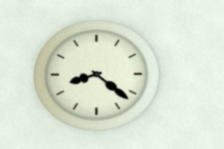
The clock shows 8h22
